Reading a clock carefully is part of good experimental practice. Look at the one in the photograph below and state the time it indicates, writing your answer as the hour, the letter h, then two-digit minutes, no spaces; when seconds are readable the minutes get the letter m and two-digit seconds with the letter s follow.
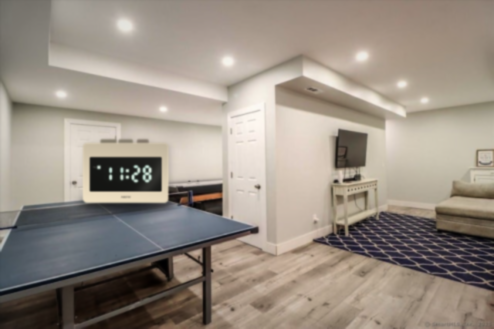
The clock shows 11h28
